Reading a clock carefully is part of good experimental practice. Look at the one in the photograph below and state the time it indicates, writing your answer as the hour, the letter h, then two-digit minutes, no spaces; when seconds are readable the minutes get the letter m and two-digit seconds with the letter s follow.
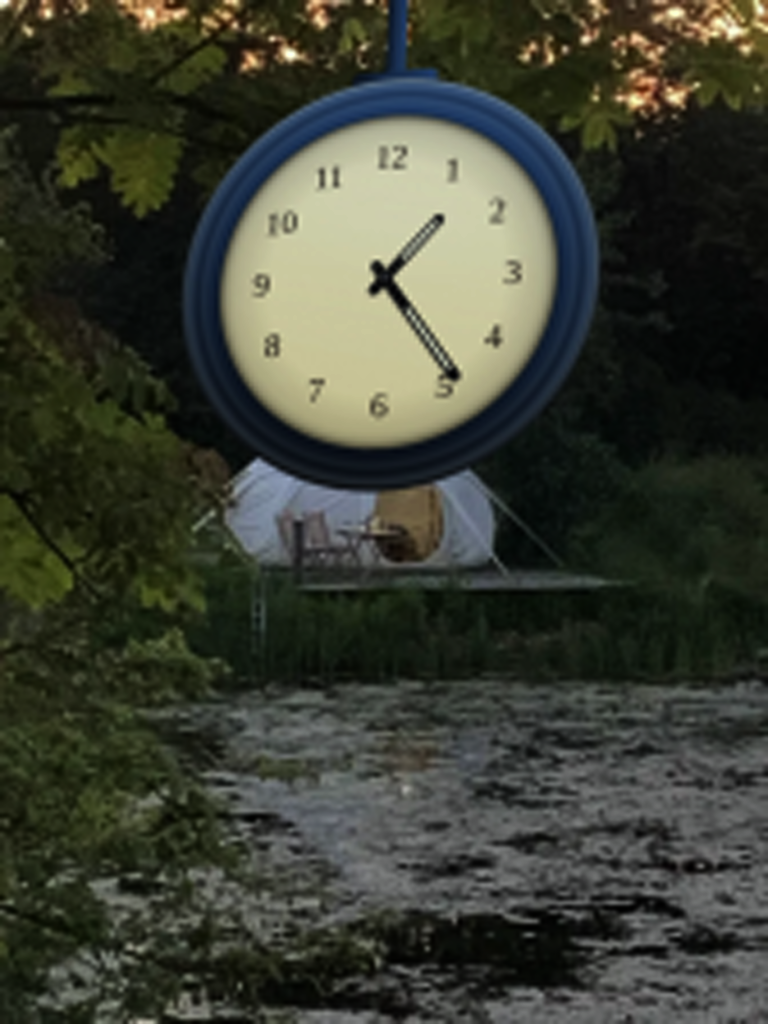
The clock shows 1h24
